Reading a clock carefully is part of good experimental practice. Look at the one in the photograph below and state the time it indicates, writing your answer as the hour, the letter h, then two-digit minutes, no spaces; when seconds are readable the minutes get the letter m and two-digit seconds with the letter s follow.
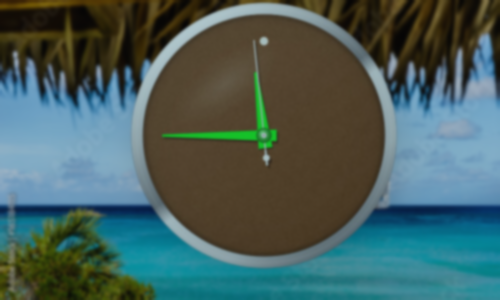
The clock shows 11h44m59s
